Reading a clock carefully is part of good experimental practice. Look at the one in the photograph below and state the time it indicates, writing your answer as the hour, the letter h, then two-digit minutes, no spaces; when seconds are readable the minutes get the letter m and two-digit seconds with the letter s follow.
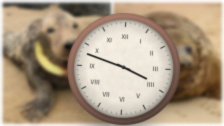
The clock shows 3h48
